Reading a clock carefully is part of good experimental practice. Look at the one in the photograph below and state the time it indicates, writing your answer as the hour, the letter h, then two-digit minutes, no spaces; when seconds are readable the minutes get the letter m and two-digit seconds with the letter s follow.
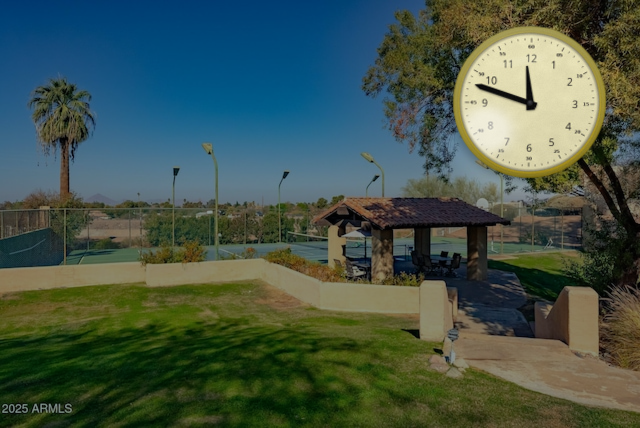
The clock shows 11h48
